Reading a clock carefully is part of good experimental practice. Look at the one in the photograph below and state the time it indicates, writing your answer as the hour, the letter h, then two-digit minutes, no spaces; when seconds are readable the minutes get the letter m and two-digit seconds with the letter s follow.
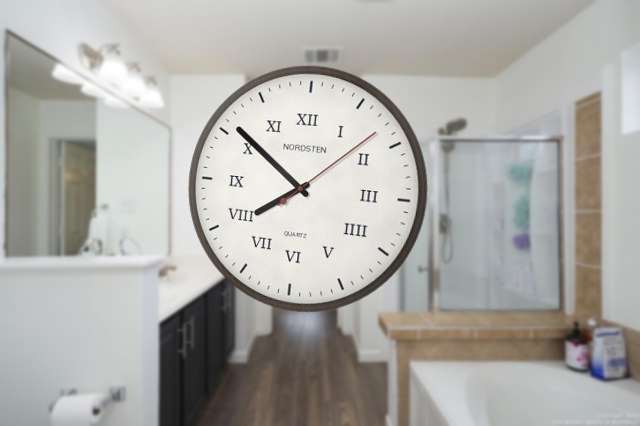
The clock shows 7h51m08s
